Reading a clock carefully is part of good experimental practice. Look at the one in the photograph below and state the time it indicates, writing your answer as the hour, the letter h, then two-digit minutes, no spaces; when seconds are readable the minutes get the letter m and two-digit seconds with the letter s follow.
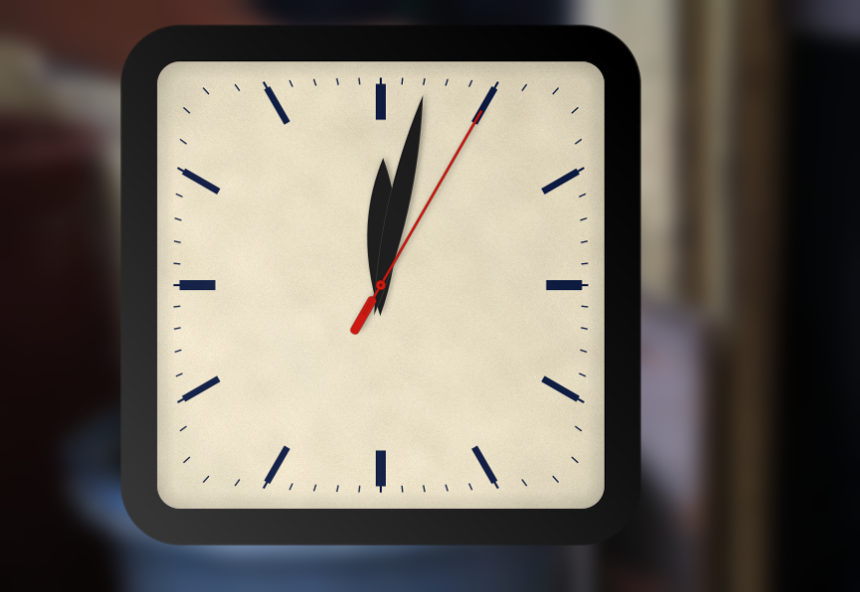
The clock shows 12h02m05s
